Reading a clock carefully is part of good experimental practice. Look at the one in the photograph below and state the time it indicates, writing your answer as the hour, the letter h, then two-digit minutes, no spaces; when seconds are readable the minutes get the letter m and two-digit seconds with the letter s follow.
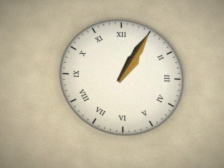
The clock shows 1h05
